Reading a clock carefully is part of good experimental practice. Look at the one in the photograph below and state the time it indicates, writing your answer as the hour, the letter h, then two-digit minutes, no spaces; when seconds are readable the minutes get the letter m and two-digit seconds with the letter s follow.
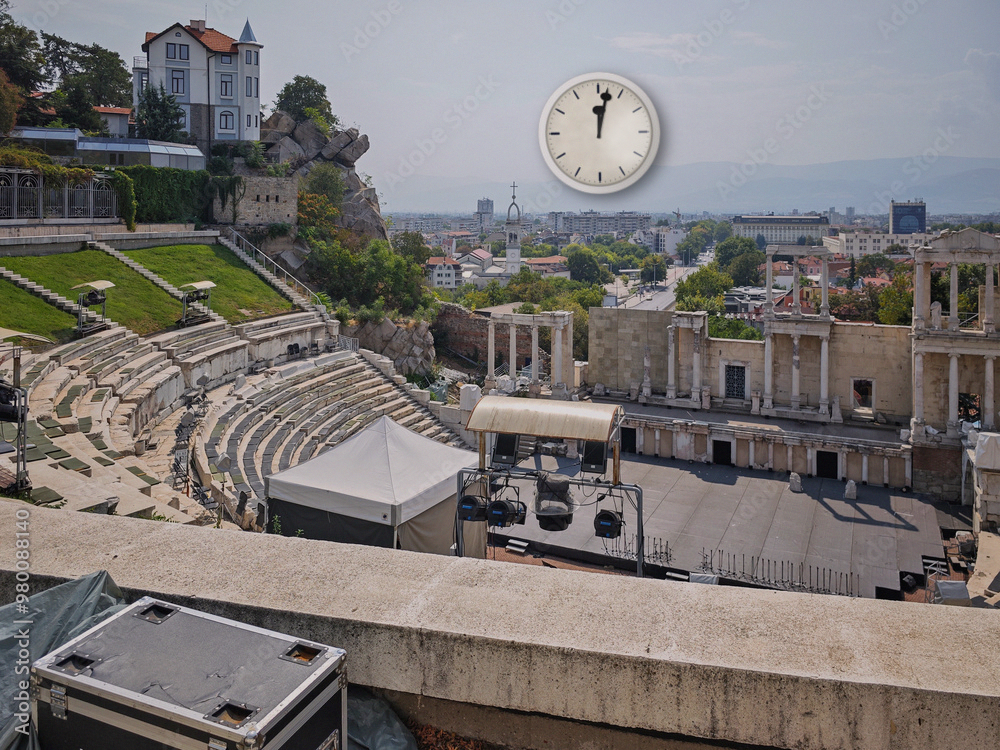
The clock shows 12h02
